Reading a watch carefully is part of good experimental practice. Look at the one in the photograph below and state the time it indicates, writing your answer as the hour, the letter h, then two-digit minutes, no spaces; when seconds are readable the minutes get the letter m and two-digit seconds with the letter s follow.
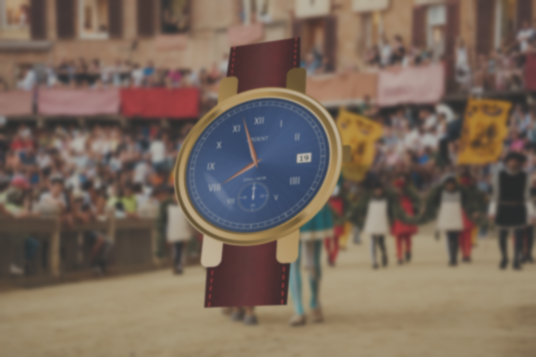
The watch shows 7h57
